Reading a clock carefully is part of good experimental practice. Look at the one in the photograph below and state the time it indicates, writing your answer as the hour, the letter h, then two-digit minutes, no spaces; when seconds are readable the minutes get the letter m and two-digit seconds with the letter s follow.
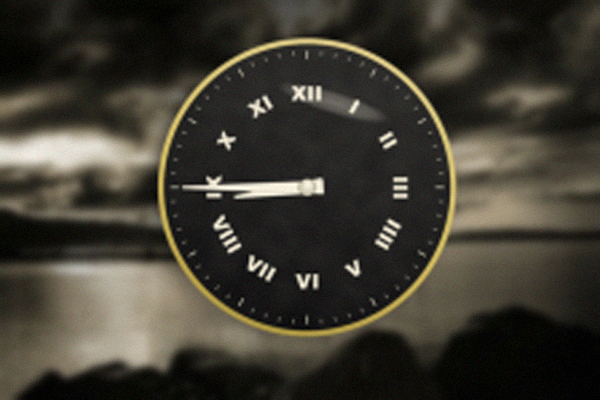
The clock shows 8h45
